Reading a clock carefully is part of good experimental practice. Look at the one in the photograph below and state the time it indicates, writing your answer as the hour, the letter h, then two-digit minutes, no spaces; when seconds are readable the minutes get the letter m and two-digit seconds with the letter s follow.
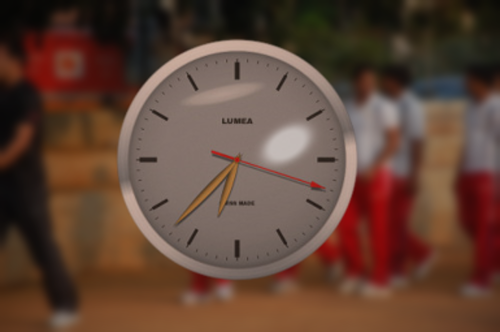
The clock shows 6h37m18s
